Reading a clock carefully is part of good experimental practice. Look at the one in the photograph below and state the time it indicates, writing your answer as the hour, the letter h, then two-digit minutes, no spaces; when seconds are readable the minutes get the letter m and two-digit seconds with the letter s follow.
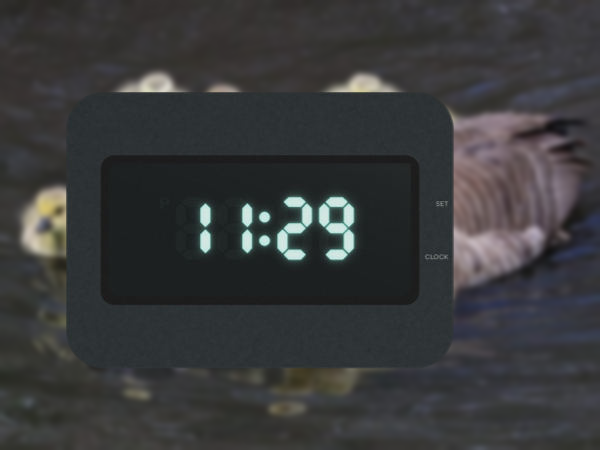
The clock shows 11h29
